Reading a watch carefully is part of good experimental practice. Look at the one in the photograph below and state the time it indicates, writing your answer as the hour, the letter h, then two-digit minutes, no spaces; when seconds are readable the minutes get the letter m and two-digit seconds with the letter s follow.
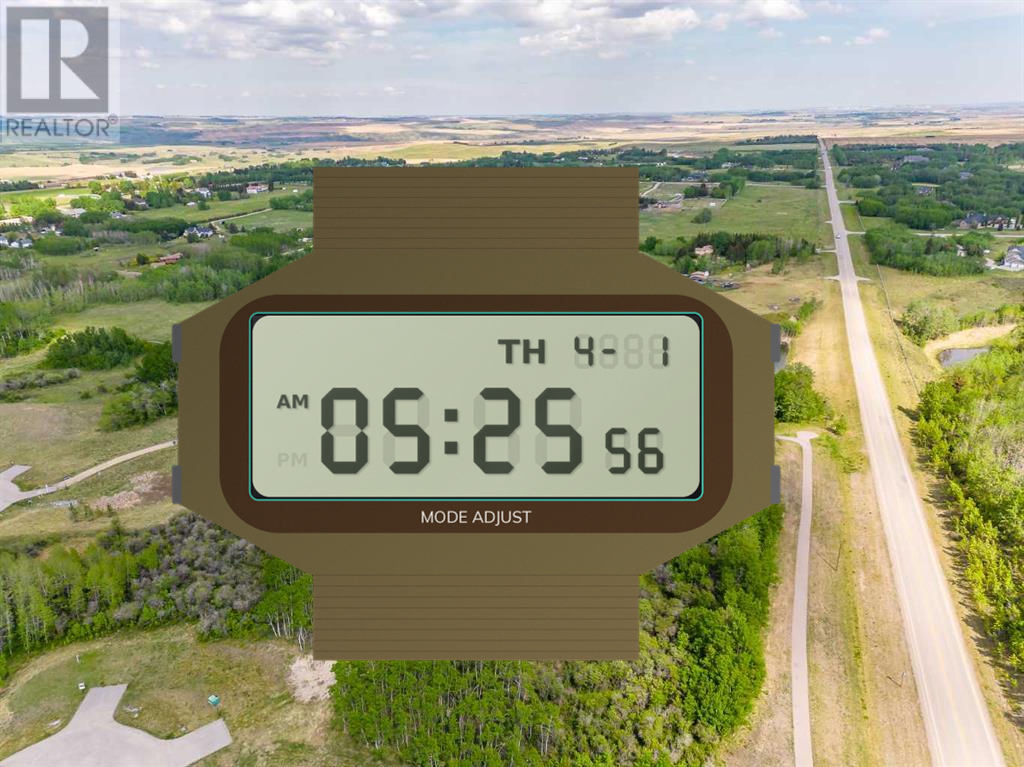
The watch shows 5h25m56s
